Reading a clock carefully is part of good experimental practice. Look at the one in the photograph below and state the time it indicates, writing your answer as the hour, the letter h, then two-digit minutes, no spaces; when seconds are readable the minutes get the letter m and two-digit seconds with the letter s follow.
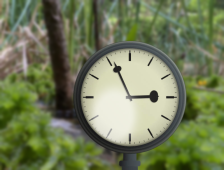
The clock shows 2h56
